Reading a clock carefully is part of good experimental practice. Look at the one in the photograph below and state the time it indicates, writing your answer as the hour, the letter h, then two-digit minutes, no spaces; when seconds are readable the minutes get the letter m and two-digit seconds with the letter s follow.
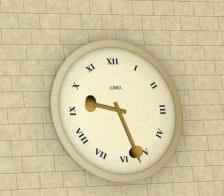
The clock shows 9h27
